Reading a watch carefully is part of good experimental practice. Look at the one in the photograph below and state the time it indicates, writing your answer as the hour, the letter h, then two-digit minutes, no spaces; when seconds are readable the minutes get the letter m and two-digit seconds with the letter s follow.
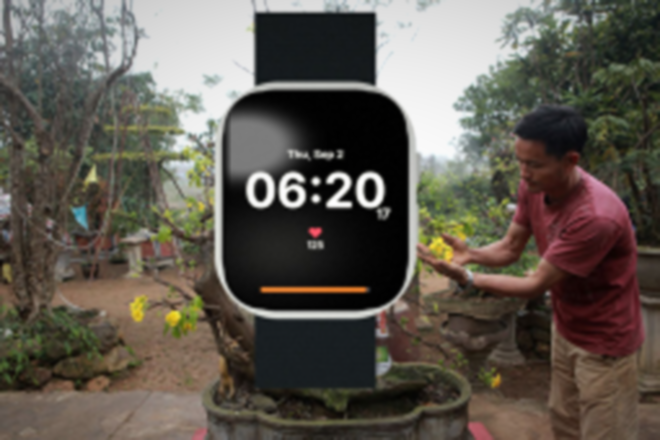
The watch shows 6h20
